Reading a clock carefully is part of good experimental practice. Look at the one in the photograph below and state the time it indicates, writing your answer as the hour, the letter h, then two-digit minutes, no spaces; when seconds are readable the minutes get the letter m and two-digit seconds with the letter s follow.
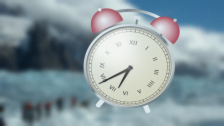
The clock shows 6h39
